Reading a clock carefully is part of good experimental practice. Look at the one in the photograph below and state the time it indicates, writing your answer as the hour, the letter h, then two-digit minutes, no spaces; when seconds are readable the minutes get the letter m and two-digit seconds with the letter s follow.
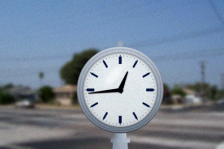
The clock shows 12h44
